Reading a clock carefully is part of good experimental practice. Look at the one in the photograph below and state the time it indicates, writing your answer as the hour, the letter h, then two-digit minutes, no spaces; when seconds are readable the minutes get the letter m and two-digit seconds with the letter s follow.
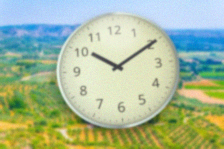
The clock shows 10h10
